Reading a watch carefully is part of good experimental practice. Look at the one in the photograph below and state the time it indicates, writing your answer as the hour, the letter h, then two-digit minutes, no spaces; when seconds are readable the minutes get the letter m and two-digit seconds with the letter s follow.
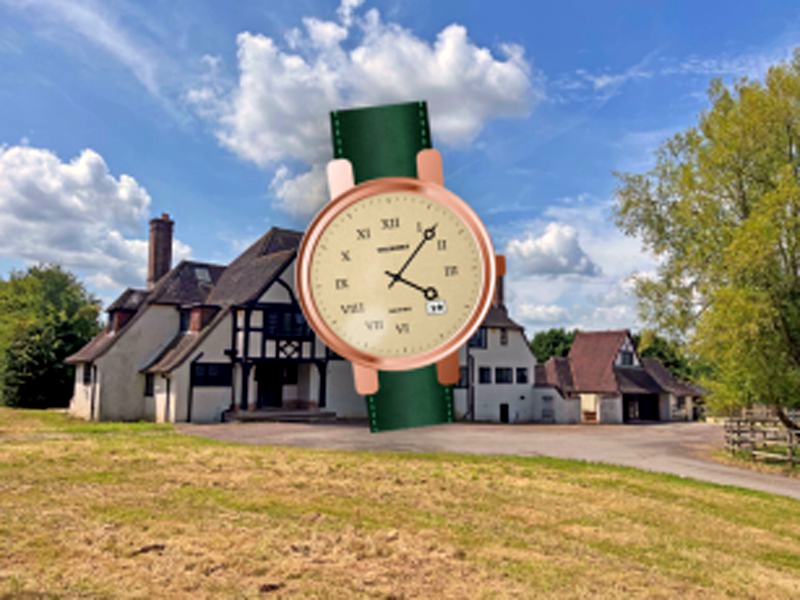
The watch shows 4h07
